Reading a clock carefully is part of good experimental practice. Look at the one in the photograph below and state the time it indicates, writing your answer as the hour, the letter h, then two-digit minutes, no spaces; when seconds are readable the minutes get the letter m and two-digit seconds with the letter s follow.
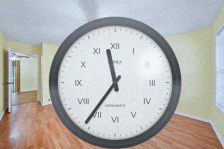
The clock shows 11h36
